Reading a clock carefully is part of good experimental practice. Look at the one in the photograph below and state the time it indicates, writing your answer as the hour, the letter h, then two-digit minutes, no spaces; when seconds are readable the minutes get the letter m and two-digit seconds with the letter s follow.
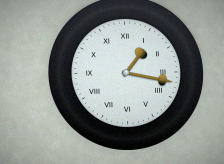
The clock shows 1h17
